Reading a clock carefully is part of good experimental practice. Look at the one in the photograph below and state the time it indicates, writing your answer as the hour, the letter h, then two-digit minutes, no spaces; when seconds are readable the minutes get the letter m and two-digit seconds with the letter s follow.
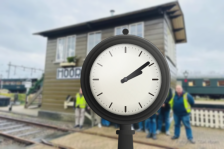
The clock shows 2h09
